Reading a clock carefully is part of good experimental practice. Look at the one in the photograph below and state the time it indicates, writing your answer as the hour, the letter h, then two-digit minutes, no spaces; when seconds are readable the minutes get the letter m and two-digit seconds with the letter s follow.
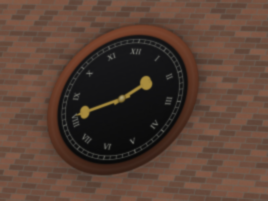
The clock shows 1h41
